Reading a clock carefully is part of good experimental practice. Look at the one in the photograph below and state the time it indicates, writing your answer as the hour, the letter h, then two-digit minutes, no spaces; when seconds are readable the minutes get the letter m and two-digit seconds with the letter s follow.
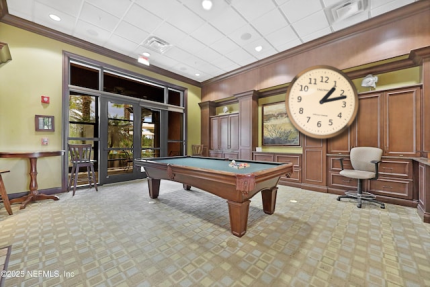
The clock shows 1h12
